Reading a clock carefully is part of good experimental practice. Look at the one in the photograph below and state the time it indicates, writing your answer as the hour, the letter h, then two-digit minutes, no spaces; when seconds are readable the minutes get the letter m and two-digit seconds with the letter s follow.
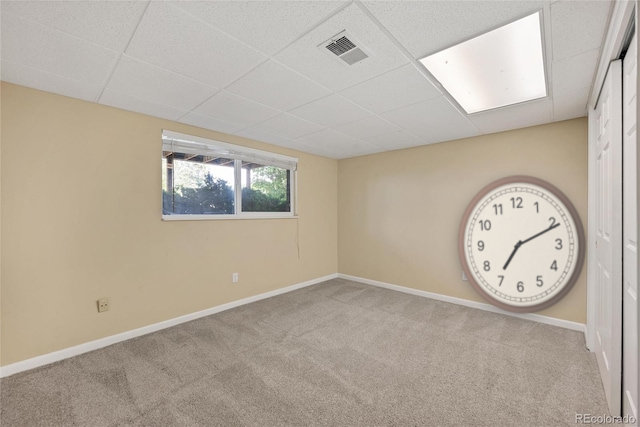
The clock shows 7h11
